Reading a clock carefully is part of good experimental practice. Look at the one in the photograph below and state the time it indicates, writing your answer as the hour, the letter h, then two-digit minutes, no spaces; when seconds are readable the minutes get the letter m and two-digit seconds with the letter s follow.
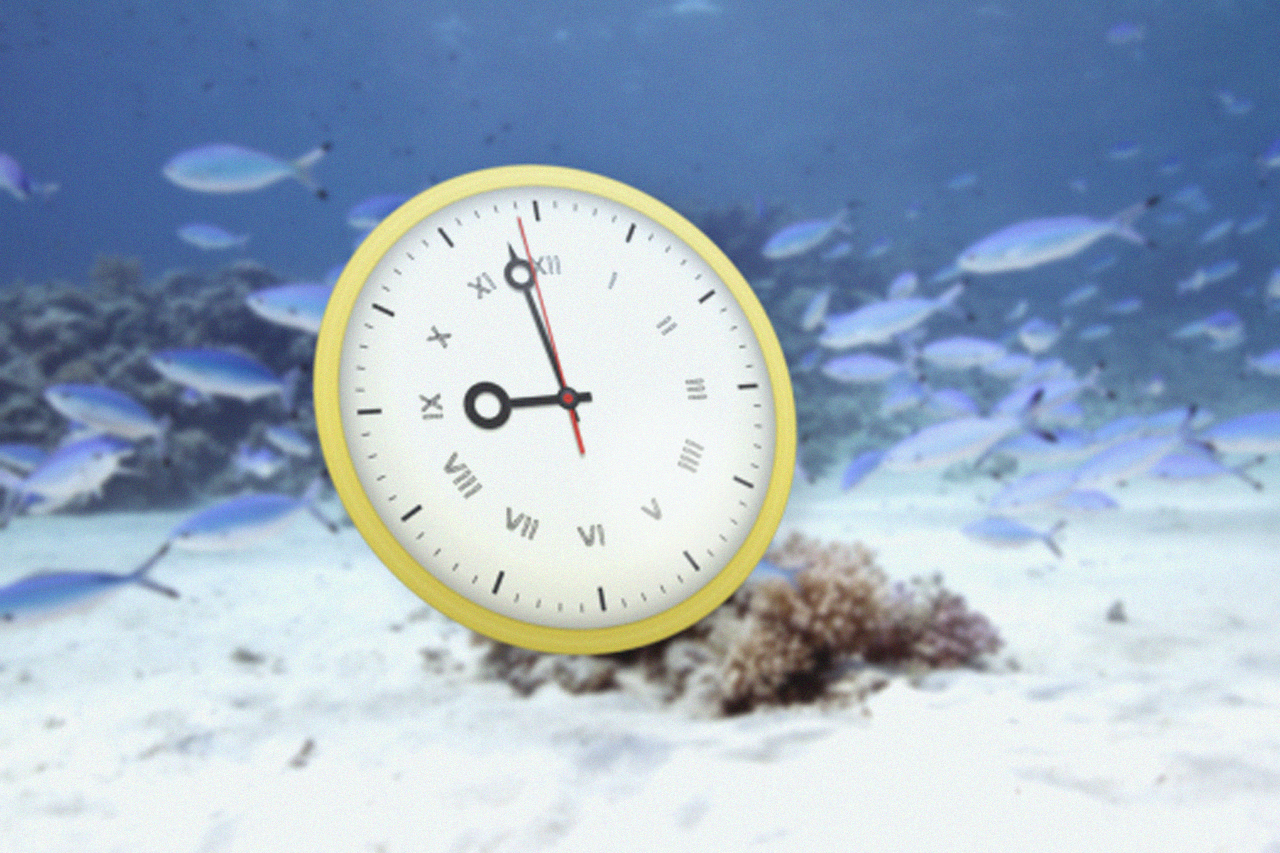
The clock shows 8h57m59s
